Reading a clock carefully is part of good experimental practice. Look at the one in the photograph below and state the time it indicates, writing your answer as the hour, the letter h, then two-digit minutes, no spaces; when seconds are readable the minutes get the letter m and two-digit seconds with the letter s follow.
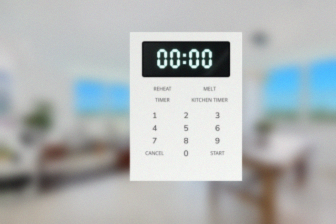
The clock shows 0h00
